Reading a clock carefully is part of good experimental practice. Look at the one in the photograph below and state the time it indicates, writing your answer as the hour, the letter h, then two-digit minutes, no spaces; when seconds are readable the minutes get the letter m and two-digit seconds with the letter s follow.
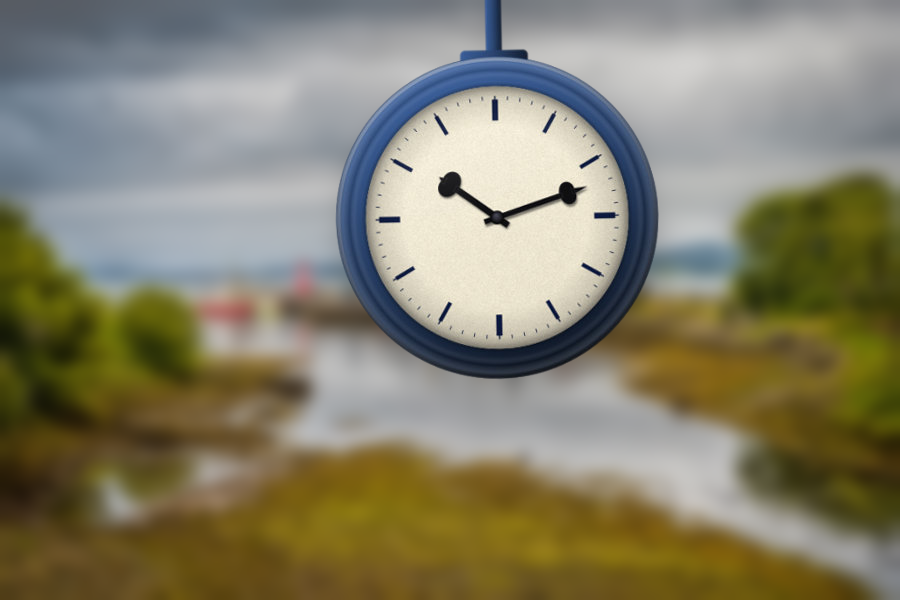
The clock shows 10h12
